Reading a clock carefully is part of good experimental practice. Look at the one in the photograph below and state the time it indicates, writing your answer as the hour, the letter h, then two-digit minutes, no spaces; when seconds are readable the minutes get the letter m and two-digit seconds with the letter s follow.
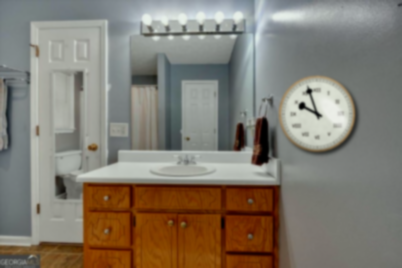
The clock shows 9h57
